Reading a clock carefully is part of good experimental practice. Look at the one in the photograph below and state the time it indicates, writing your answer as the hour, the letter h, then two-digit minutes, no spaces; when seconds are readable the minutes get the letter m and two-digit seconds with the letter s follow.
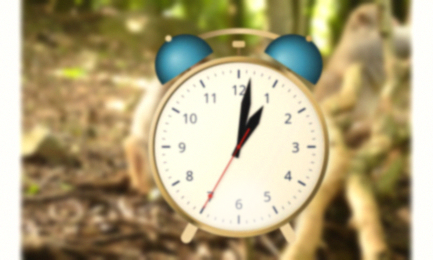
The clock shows 1h01m35s
